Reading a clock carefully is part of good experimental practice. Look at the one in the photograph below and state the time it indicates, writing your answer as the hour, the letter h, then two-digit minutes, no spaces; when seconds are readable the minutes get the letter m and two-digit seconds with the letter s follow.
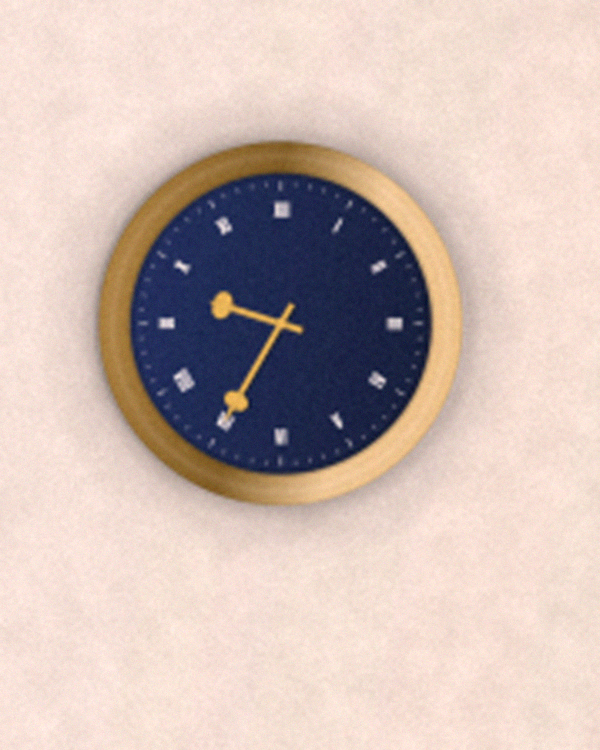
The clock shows 9h35
